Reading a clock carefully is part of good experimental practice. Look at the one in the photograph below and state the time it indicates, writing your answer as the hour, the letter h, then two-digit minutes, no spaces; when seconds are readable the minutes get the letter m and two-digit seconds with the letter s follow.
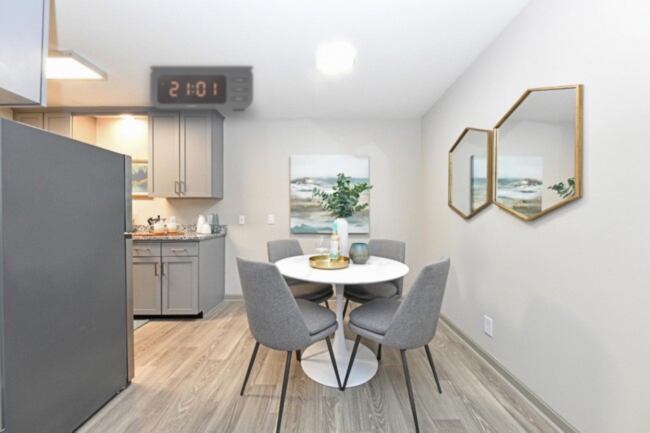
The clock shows 21h01
